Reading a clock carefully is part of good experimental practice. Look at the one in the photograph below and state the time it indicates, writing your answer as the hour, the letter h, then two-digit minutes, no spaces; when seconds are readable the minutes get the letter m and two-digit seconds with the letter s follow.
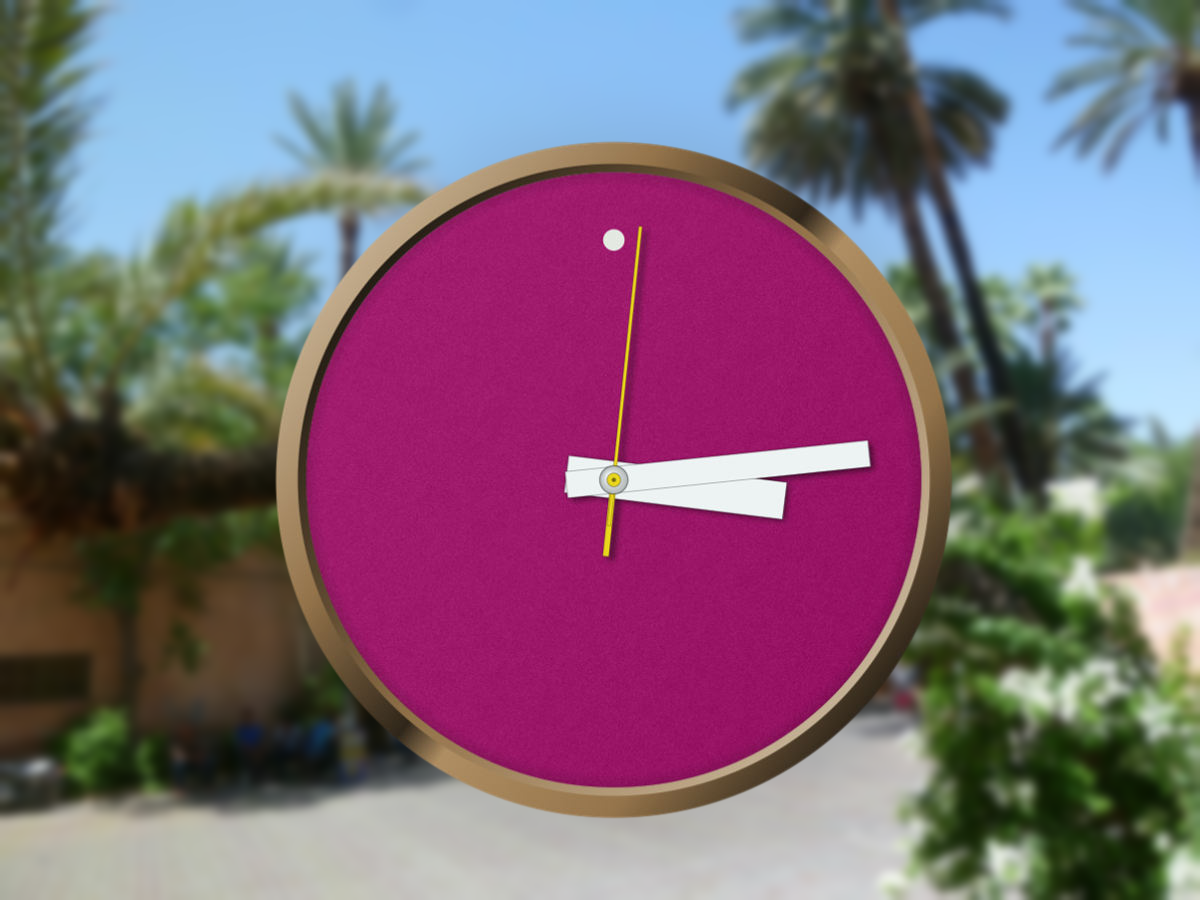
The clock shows 3h14m01s
